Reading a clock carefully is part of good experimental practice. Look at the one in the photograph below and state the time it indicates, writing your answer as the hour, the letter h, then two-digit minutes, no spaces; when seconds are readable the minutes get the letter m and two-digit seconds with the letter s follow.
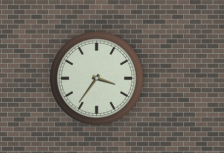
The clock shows 3h36
